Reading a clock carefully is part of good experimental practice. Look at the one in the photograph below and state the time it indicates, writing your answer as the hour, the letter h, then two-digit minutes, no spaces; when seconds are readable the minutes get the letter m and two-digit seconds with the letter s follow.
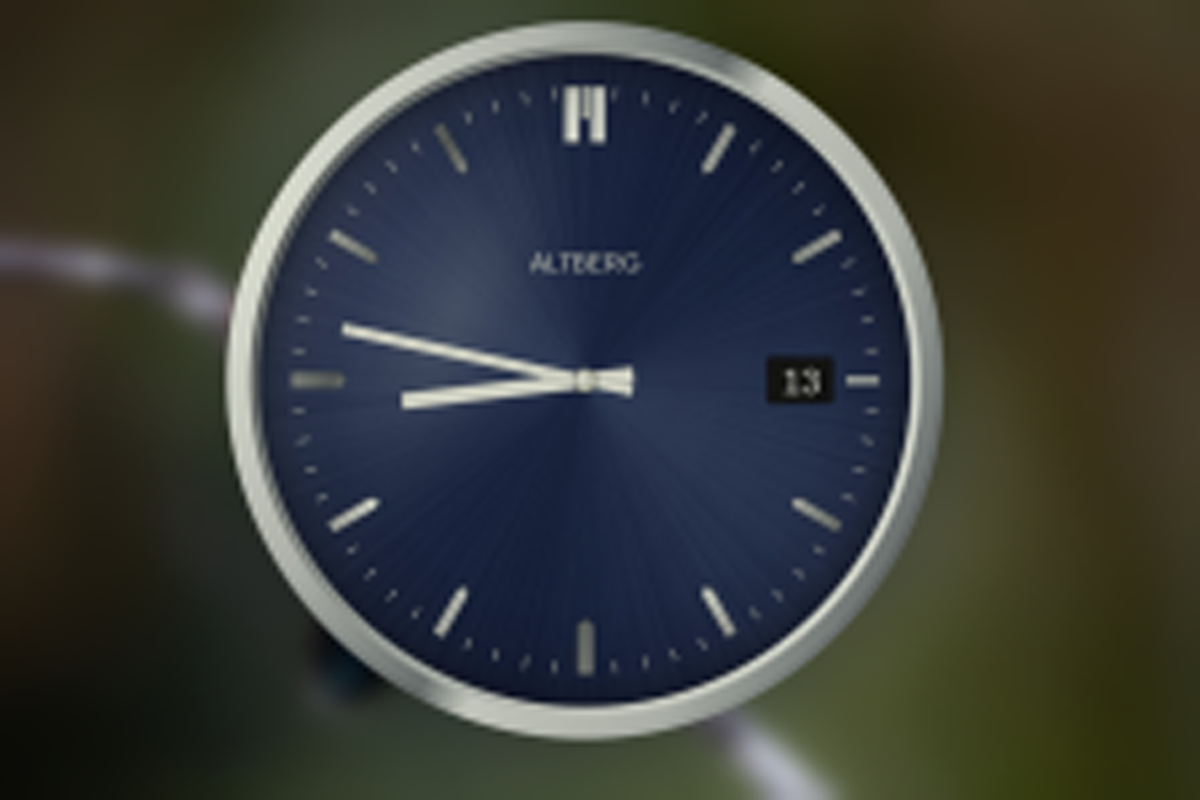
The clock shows 8h47
